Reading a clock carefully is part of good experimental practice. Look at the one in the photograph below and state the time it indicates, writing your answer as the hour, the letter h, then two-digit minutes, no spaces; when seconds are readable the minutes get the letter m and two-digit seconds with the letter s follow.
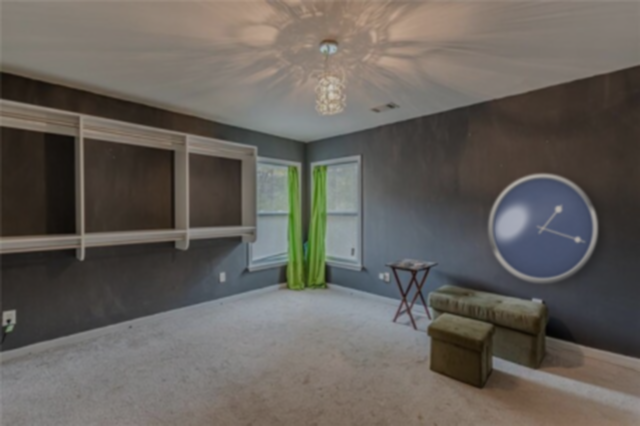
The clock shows 1h18
